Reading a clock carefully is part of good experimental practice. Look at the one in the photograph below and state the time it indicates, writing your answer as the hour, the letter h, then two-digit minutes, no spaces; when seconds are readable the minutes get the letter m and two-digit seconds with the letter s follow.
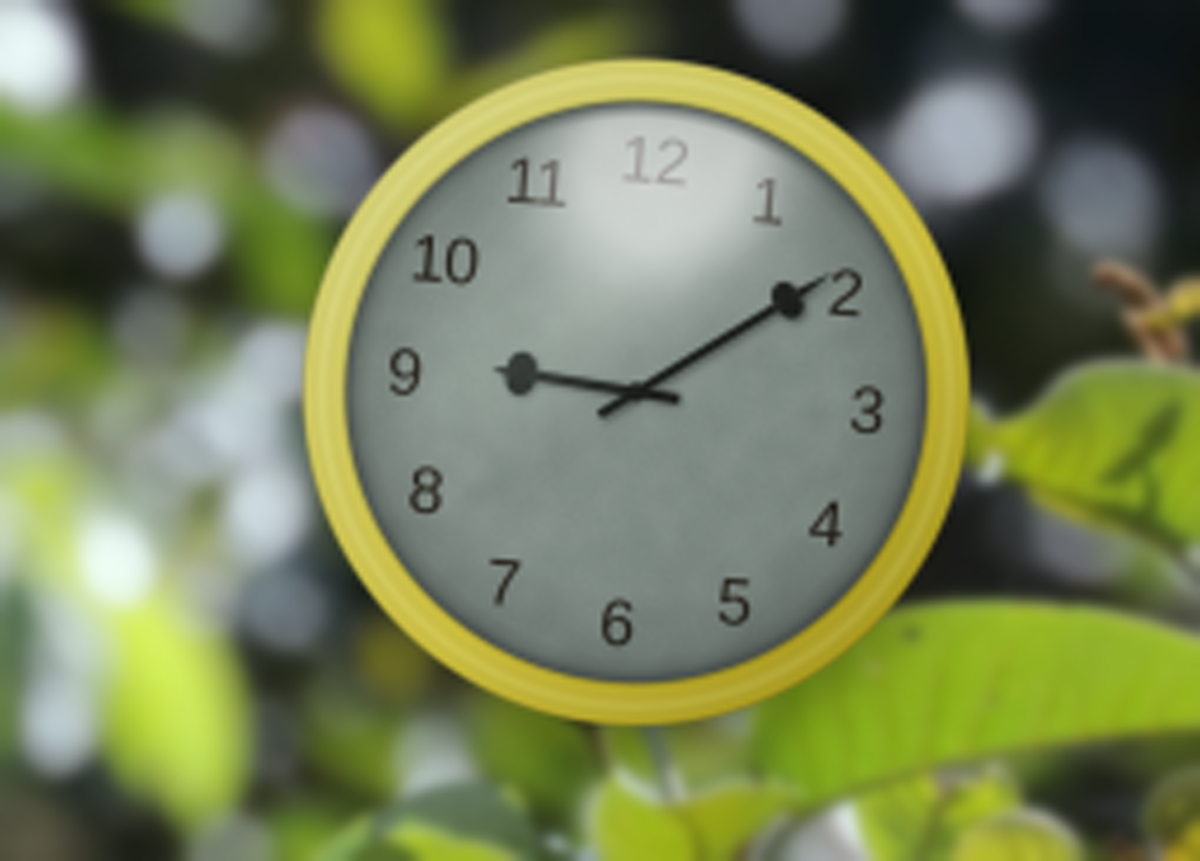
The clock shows 9h09
